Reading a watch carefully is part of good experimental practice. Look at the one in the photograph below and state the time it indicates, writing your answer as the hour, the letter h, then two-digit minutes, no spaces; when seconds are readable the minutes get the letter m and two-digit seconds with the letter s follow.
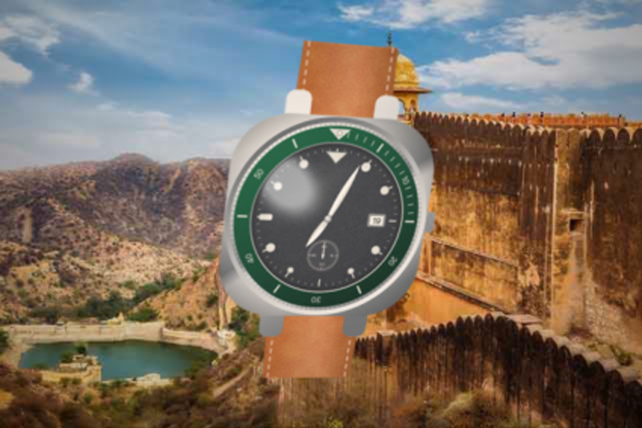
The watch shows 7h04
